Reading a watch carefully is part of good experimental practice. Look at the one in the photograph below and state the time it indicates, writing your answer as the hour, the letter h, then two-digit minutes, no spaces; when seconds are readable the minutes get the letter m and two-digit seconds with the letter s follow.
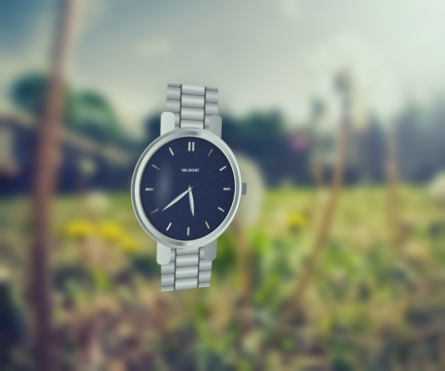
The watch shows 5h39
